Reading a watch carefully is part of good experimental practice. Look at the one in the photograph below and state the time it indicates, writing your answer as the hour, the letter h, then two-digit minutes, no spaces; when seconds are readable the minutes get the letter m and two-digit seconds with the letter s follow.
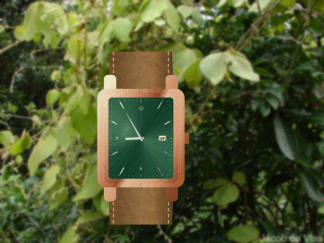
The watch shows 8h55
